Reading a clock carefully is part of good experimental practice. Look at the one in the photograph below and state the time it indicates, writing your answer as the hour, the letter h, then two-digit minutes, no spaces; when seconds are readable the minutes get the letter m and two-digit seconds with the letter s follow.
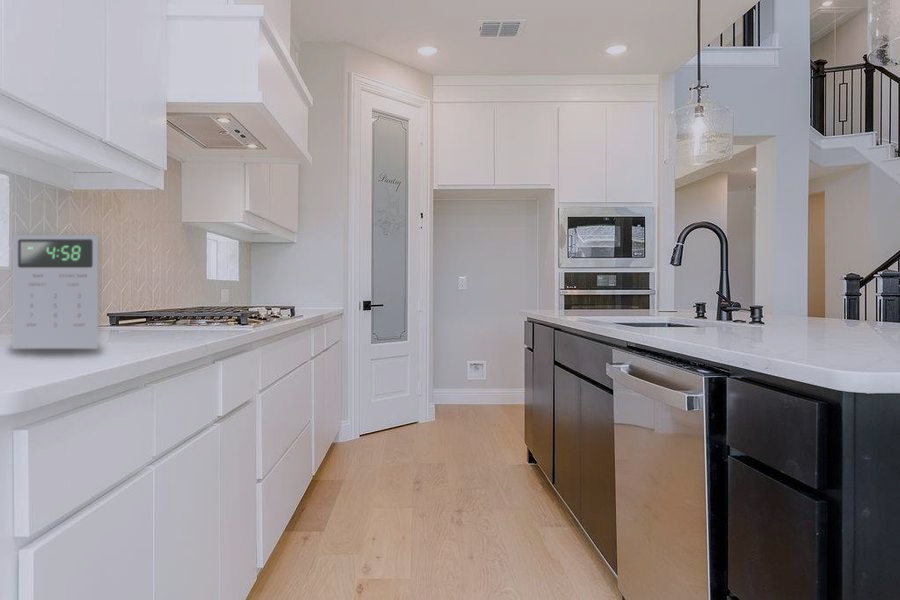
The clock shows 4h58
